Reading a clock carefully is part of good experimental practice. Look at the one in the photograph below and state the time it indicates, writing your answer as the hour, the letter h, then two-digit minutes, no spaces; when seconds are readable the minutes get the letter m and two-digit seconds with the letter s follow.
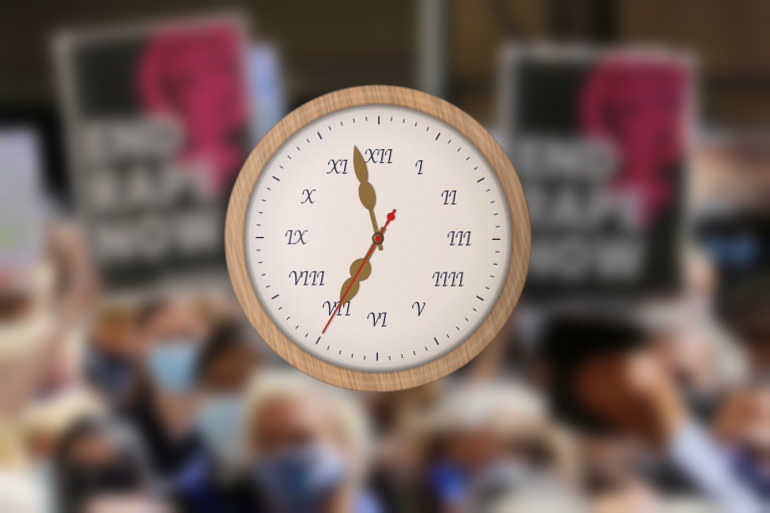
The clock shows 6h57m35s
